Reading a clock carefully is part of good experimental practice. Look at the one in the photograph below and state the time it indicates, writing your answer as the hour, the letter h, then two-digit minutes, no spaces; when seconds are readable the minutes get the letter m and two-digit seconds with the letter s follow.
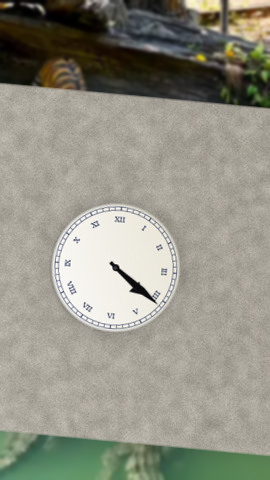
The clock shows 4h21
